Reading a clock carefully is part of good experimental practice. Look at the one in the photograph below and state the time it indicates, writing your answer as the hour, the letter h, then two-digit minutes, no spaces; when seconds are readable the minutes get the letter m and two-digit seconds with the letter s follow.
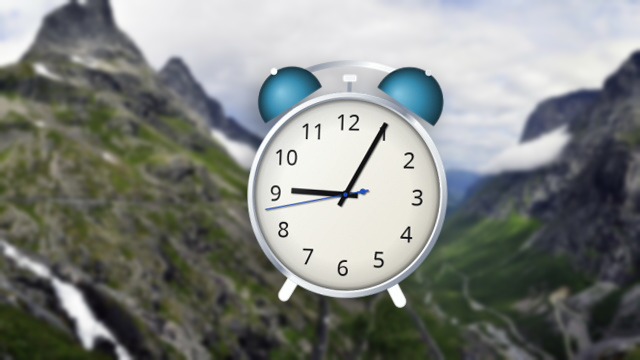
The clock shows 9h04m43s
